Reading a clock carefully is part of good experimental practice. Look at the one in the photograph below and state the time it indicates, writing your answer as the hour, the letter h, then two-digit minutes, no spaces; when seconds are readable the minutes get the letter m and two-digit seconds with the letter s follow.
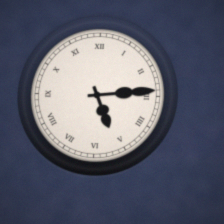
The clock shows 5h14
